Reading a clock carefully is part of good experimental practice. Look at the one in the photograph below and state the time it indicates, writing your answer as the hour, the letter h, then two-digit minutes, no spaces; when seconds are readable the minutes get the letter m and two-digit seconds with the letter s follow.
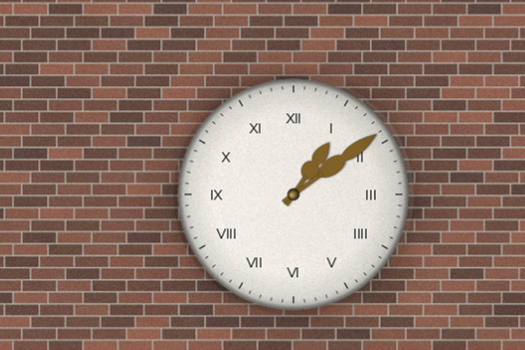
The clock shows 1h09
